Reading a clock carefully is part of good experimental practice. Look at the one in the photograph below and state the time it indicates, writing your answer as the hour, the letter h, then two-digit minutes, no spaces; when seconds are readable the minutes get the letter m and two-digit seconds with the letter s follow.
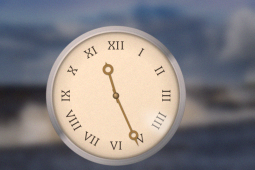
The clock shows 11h26
